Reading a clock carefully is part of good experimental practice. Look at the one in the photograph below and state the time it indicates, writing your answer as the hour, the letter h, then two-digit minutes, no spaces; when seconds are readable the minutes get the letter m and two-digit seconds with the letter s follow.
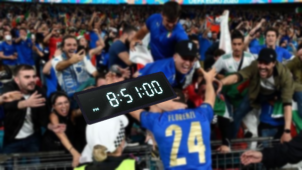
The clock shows 8h51m00s
